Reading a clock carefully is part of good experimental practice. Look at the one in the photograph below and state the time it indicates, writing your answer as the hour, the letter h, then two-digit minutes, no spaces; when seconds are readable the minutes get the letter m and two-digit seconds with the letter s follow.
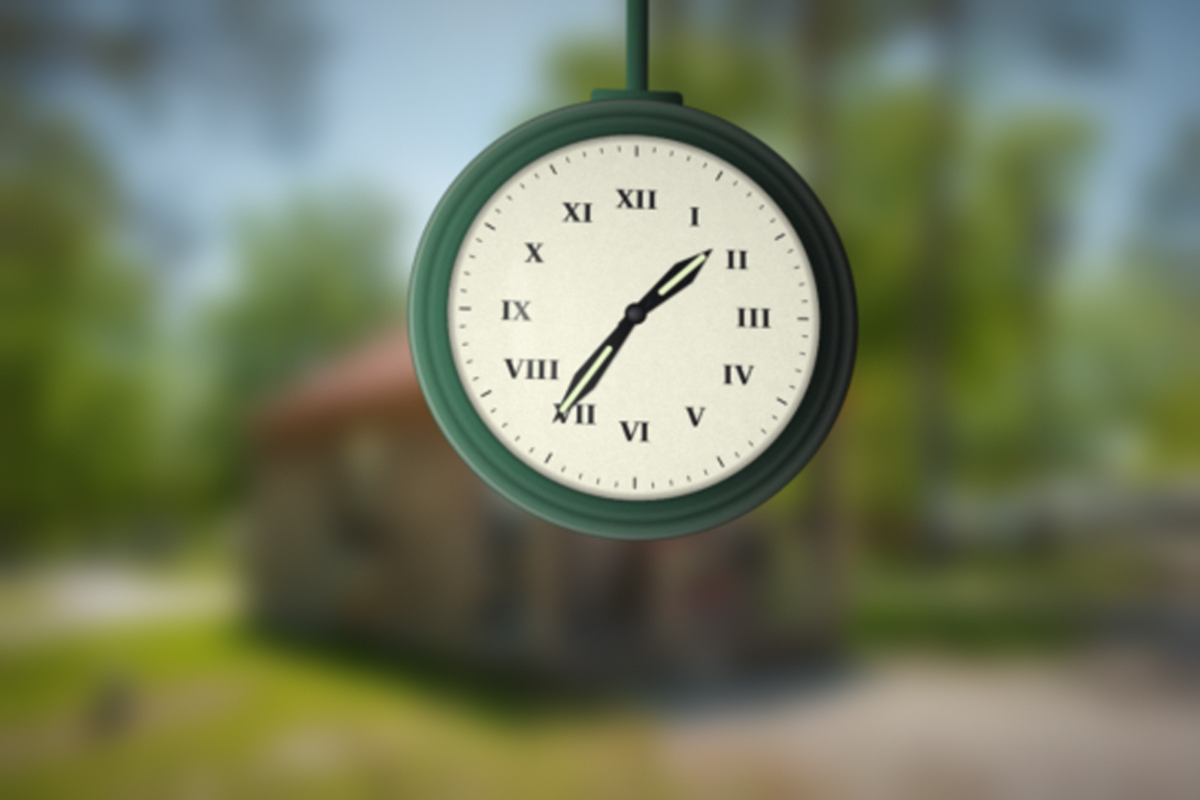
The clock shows 1h36
